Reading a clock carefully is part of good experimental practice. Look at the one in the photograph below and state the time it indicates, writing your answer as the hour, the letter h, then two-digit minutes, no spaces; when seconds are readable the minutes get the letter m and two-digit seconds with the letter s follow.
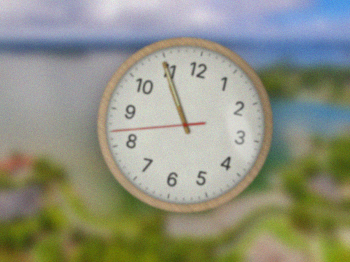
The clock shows 10h54m42s
